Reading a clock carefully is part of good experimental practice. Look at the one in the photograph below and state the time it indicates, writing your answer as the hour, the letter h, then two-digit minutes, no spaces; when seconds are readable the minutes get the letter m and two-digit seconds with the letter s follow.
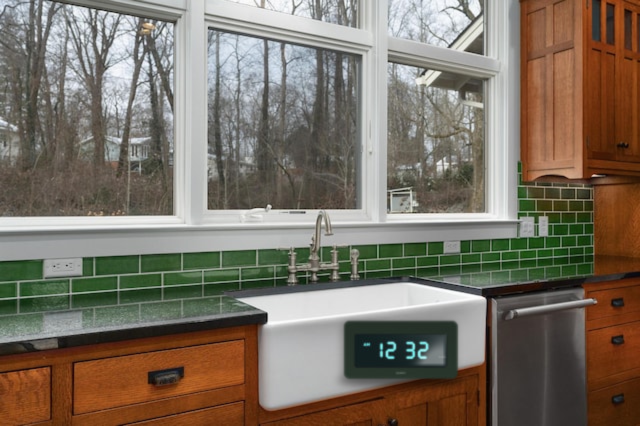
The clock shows 12h32
